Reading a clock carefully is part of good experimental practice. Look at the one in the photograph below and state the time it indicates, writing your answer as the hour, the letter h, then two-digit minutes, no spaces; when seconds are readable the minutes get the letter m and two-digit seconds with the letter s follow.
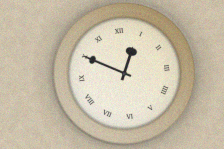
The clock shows 12h50
